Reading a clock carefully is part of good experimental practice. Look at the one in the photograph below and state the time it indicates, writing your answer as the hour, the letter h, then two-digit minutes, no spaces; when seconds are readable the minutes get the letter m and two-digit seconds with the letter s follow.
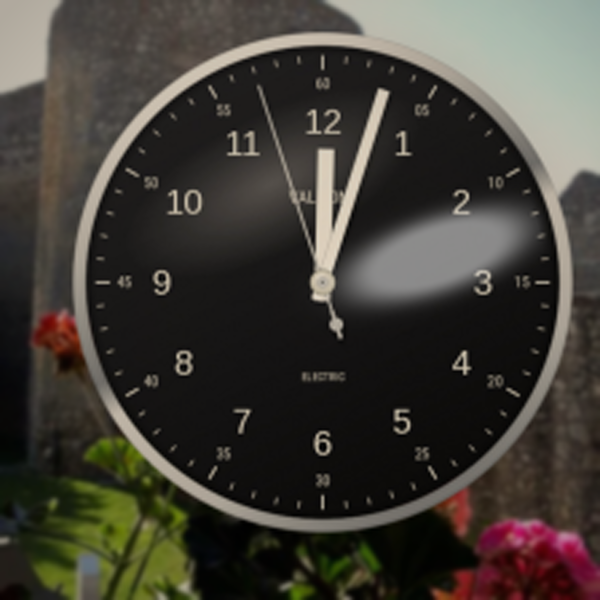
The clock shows 12h02m57s
